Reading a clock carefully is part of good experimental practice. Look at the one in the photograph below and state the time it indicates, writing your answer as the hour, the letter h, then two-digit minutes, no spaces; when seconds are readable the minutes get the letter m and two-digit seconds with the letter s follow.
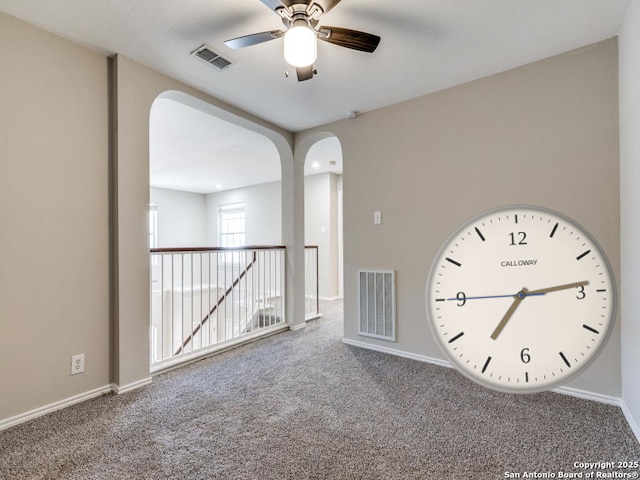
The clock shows 7h13m45s
